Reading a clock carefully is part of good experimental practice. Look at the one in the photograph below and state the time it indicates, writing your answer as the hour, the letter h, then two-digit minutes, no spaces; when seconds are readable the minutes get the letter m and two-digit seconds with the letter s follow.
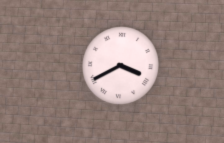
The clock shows 3h40
